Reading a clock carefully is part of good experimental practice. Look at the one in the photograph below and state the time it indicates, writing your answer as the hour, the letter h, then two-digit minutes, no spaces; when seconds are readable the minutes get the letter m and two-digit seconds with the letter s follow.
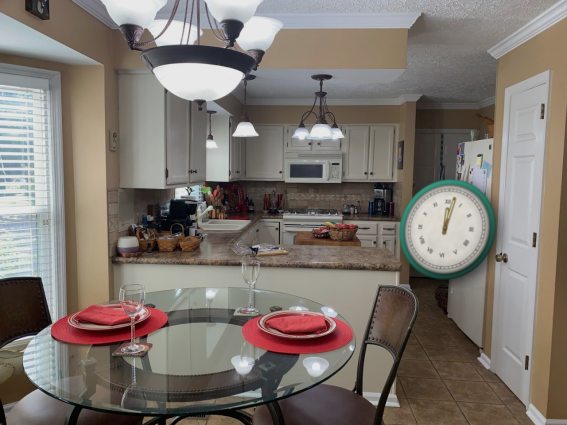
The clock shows 12h02
